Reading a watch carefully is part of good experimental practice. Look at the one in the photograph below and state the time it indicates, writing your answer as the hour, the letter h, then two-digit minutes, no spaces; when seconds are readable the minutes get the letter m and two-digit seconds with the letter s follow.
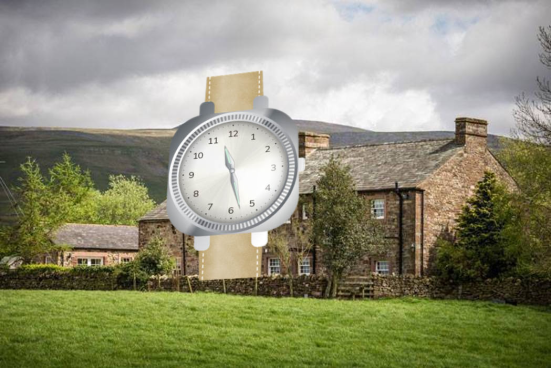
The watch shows 11h28
